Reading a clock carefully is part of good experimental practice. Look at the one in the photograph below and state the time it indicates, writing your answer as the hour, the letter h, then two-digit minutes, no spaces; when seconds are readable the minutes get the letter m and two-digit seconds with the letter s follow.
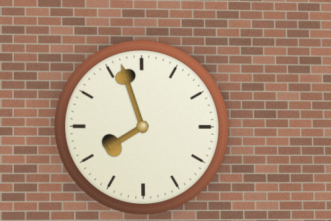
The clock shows 7h57
